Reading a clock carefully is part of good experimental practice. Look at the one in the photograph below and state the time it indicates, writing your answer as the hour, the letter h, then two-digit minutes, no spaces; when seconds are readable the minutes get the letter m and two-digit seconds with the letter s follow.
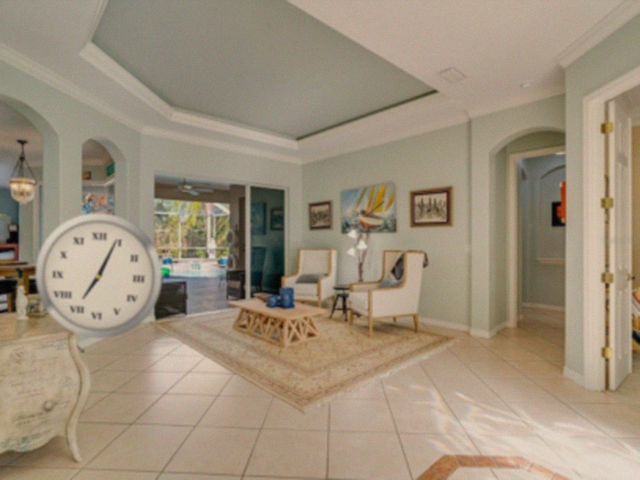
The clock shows 7h04
